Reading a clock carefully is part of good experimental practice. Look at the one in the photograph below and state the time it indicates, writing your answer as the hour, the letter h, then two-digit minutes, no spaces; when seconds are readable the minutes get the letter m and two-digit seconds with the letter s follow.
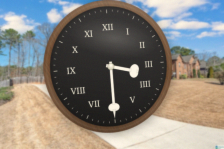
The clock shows 3h30
